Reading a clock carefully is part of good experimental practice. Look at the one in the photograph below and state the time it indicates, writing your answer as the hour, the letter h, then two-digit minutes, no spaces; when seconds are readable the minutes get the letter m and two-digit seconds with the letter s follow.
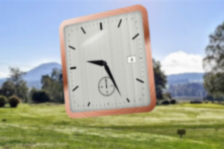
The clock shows 9h26
